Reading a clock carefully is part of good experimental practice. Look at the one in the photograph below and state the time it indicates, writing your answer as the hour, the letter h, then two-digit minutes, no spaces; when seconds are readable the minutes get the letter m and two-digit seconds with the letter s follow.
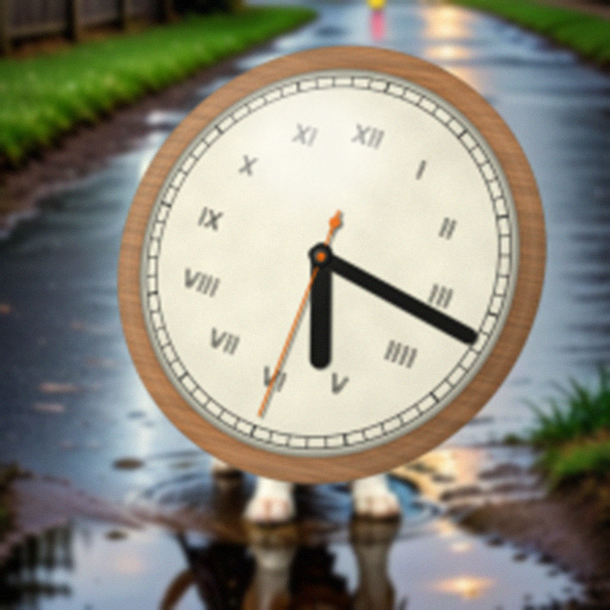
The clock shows 5h16m30s
